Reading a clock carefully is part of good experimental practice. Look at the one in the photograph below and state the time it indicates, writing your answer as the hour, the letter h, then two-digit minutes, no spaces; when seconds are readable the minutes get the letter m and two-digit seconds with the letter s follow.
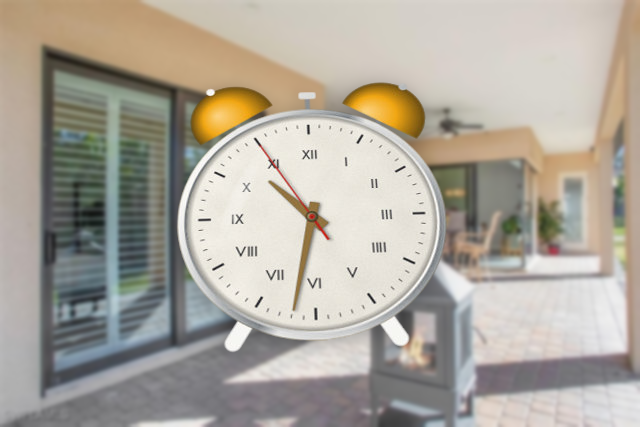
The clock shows 10h31m55s
